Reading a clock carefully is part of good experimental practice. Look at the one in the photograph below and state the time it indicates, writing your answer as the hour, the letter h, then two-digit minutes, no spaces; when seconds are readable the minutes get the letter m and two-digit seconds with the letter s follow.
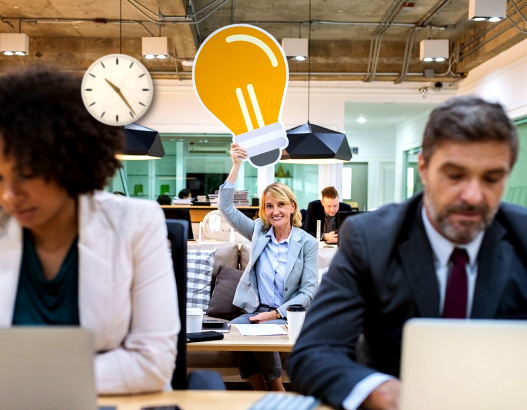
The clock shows 10h24
